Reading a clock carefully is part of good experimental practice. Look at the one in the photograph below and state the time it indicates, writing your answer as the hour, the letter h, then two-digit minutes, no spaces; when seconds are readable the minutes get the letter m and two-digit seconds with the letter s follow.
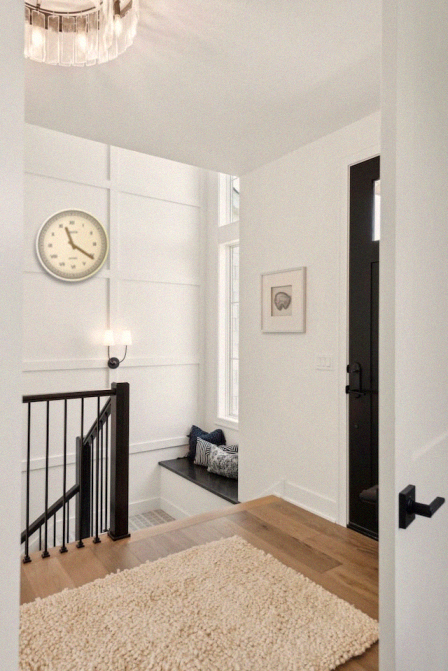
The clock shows 11h21
